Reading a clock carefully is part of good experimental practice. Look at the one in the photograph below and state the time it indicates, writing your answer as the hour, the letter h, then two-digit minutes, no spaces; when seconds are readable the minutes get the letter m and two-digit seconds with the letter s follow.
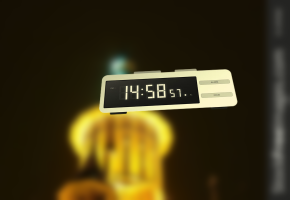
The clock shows 14h58m57s
